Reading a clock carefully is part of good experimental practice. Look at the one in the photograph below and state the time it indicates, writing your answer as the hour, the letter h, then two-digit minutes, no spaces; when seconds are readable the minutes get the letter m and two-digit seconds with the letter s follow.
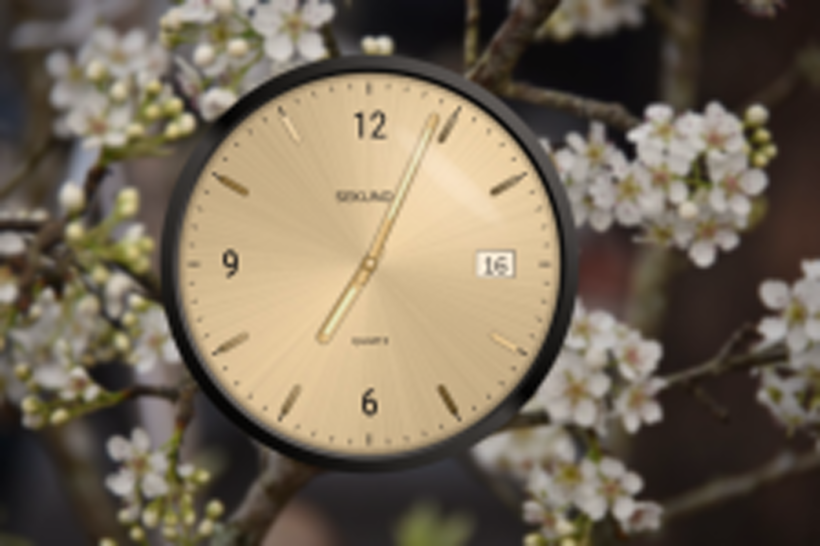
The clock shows 7h04
